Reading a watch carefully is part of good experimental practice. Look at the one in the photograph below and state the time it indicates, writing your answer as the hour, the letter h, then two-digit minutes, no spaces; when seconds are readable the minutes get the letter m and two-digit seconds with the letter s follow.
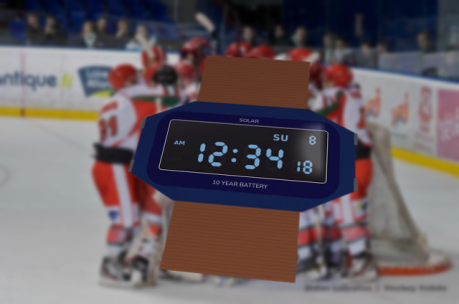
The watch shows 12h34m18s
